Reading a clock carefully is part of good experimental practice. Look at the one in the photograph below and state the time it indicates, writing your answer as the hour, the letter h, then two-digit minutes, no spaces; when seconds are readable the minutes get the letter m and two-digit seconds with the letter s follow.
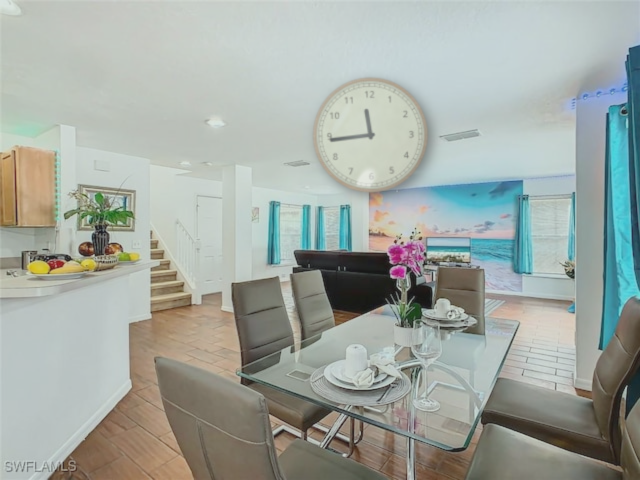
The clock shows 11h44
